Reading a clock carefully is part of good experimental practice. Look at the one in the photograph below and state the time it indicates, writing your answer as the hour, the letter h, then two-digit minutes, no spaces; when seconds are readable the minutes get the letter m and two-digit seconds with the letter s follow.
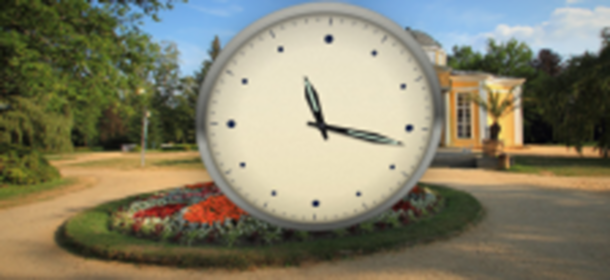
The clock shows 11h17
